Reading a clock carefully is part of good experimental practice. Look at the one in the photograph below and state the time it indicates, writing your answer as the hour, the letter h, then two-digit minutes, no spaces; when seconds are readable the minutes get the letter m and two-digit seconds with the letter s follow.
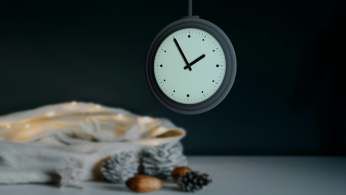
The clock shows 1h55
